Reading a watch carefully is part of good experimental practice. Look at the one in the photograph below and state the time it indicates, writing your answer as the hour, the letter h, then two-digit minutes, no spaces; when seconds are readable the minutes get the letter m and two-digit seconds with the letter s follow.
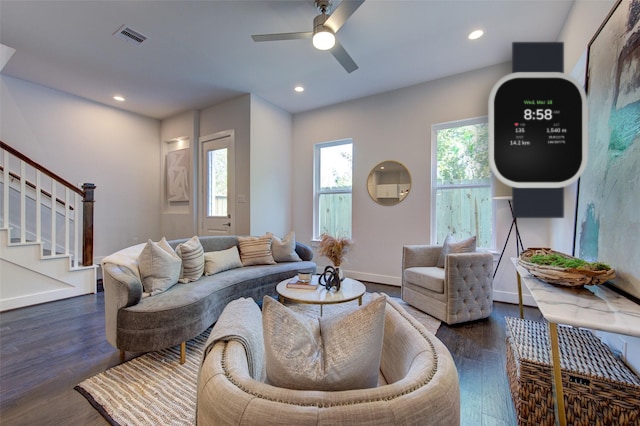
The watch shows 8h58
